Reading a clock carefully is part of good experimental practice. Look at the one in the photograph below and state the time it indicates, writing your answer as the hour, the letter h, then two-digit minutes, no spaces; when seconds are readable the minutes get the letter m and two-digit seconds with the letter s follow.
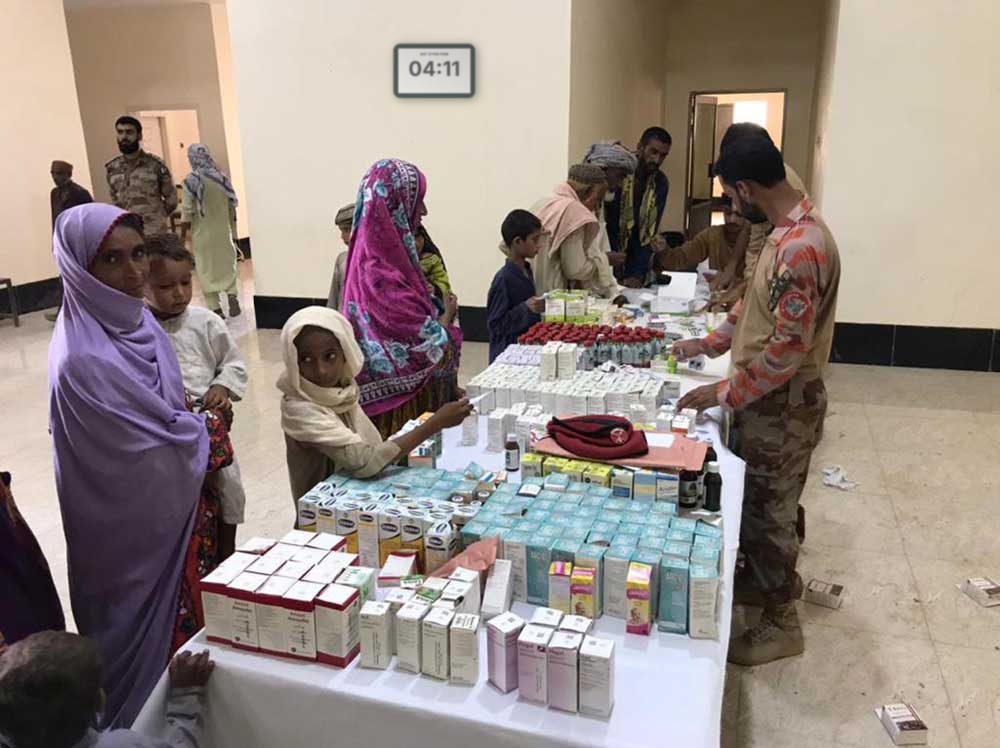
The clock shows 4h11
